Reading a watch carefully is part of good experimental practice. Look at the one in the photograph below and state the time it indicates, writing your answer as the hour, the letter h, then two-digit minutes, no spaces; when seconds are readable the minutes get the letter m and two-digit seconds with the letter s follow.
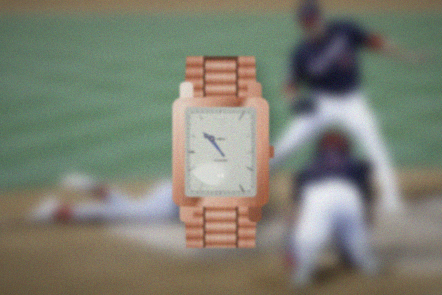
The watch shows 10h53
